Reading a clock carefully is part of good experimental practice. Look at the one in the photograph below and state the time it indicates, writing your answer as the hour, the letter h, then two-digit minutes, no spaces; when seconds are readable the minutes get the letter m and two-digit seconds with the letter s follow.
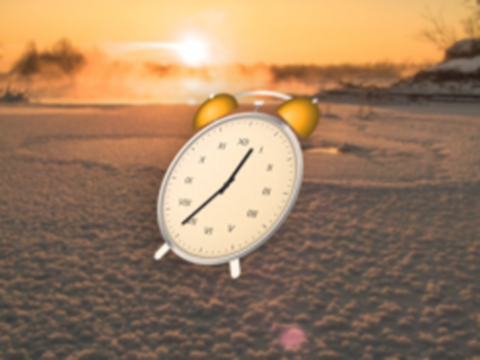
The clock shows 12h36
